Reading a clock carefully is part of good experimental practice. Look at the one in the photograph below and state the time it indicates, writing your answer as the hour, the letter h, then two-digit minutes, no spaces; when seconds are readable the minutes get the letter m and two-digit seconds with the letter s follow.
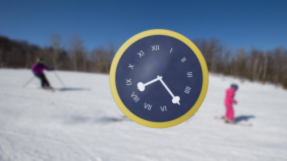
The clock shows 8h25
